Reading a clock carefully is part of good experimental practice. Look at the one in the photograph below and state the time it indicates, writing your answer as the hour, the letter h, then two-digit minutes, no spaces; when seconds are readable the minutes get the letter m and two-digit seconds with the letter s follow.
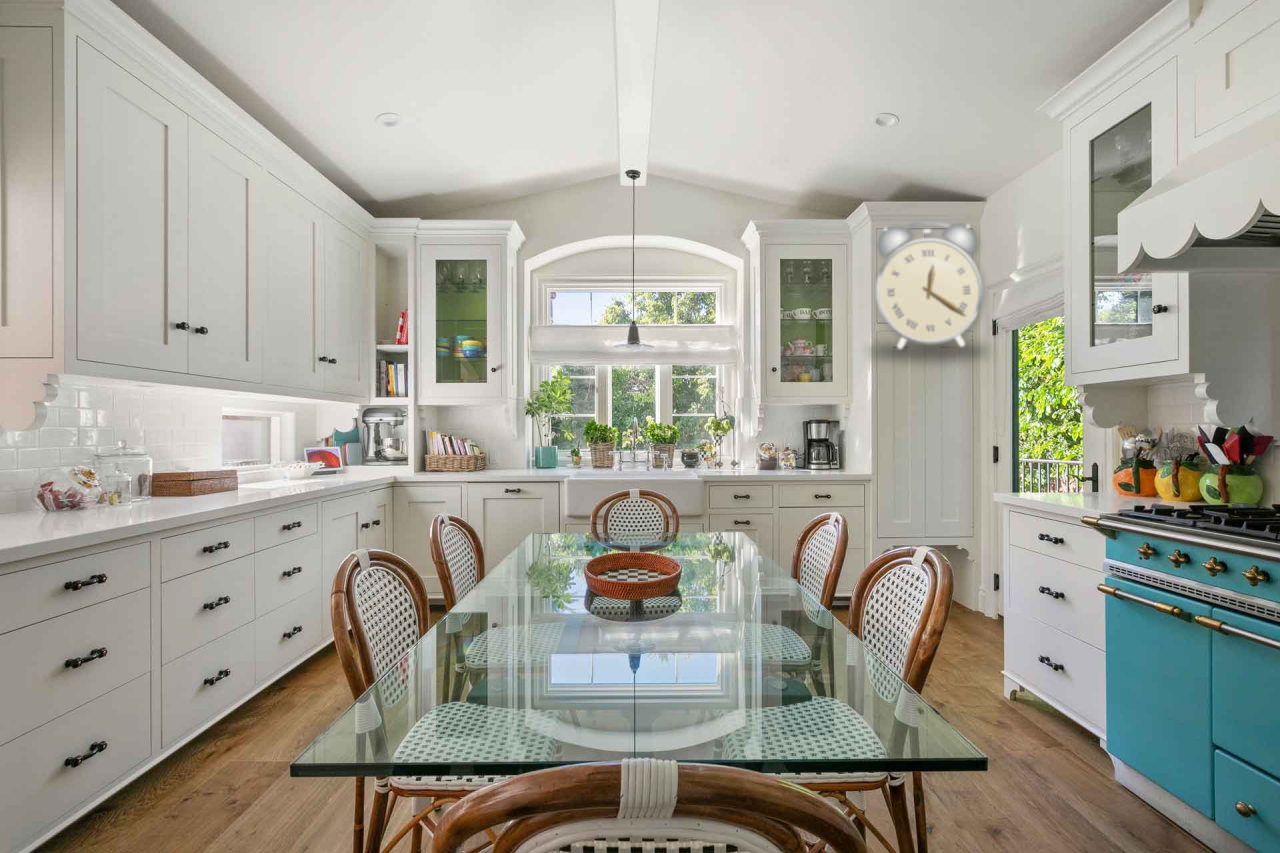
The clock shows 12h21
